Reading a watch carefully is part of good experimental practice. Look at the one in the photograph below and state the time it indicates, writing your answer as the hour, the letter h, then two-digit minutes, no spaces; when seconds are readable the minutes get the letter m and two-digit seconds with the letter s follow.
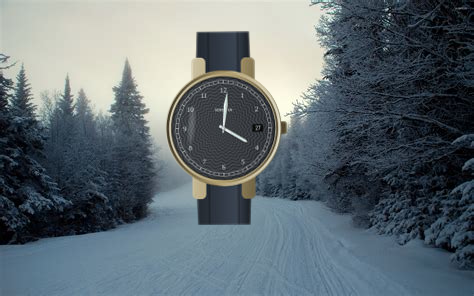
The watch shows 4h01
